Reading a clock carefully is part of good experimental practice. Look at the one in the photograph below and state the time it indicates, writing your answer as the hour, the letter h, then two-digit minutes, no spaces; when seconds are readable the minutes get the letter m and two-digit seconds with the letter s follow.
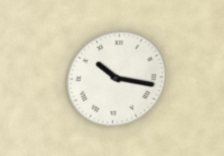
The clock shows 10h17
